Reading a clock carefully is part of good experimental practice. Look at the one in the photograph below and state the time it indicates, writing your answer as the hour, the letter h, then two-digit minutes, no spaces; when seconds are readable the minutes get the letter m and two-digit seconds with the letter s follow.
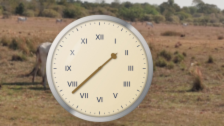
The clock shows 1h38
